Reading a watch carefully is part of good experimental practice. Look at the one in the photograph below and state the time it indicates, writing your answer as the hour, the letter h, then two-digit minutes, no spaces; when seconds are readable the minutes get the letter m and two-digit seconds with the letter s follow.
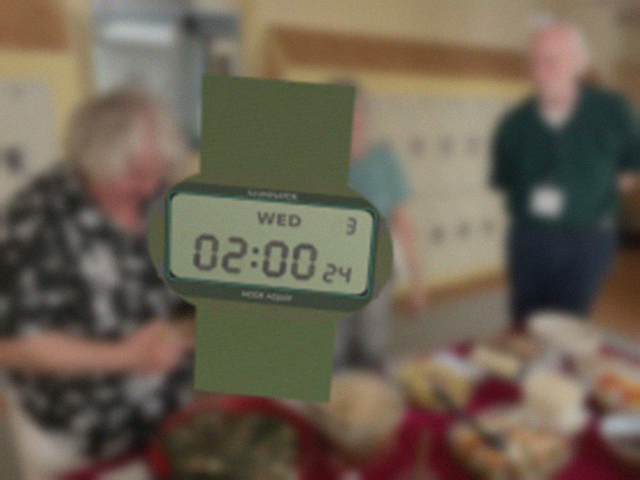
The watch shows 2h00m24s
